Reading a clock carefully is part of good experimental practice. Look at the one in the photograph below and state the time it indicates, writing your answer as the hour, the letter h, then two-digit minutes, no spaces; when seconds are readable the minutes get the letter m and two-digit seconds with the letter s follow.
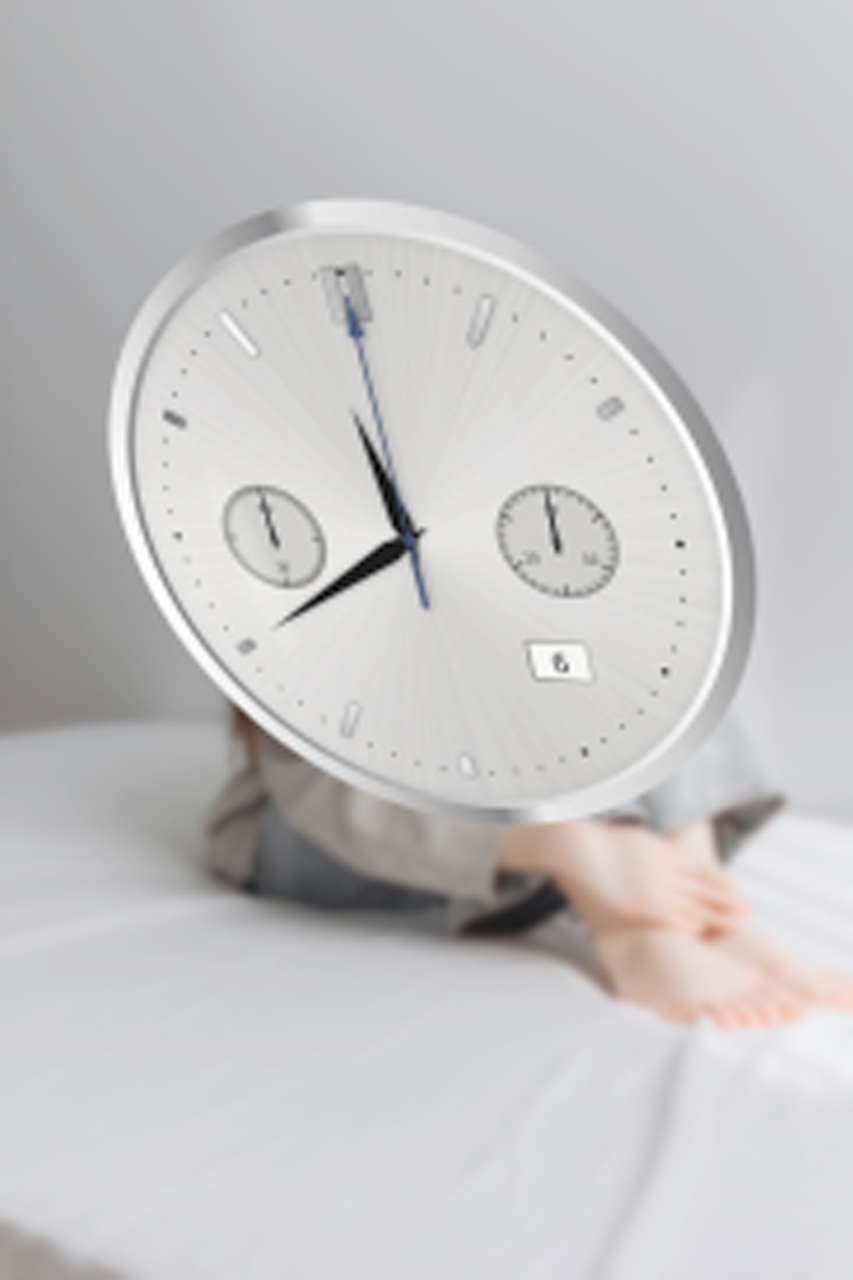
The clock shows 11h40
